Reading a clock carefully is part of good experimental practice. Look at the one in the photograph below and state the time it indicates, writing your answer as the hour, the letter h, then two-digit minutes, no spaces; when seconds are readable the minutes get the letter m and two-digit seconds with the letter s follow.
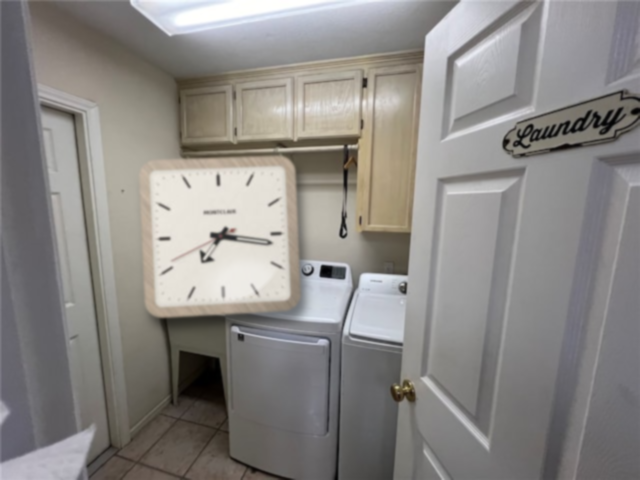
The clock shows 7h16m41s
